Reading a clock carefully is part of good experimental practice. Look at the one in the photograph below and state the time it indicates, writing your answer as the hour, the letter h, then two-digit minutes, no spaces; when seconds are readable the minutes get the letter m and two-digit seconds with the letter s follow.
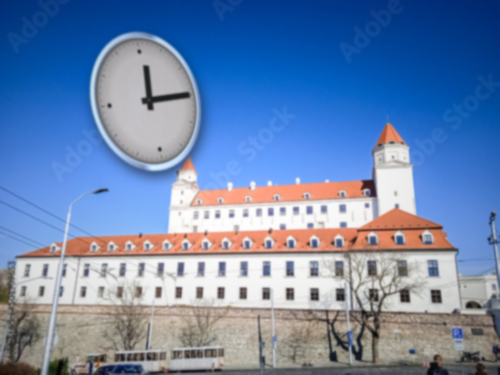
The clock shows 12h15
